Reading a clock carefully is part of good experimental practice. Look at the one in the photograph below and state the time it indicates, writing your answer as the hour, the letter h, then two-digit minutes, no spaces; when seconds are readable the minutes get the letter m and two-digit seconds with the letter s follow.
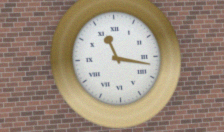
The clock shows 11h17
